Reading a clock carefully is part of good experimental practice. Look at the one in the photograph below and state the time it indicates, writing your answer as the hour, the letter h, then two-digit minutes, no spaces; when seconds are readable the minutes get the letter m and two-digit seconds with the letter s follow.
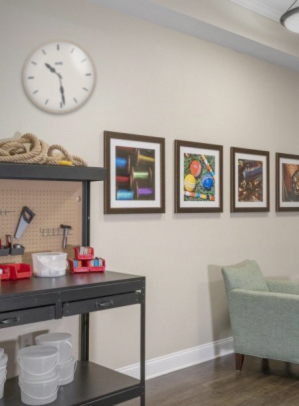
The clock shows 10h29
